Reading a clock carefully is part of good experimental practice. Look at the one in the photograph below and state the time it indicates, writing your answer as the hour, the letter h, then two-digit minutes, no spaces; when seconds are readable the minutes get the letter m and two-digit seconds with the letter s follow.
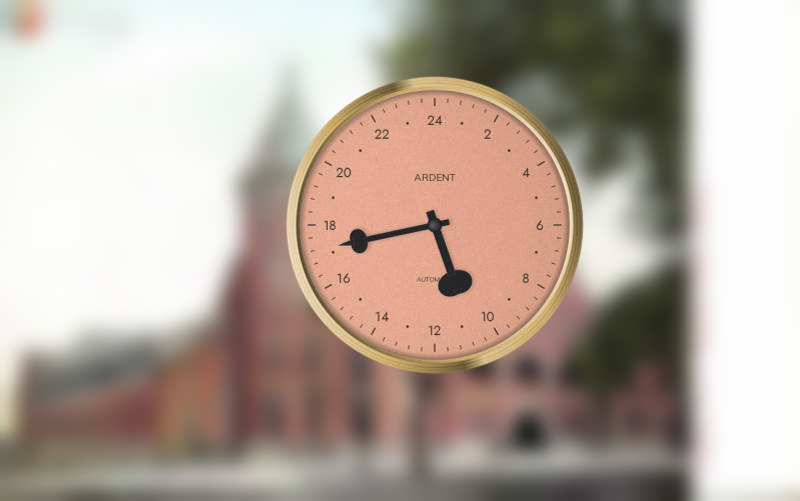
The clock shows 10h43
